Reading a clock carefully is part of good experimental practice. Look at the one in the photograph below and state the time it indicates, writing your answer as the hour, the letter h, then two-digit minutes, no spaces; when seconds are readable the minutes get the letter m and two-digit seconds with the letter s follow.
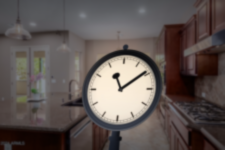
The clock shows 11h09
